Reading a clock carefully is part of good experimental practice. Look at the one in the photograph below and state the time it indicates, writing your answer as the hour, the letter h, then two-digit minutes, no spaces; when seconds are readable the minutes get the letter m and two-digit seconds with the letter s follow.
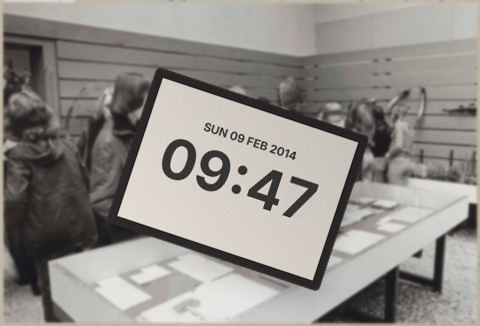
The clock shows 9h47
